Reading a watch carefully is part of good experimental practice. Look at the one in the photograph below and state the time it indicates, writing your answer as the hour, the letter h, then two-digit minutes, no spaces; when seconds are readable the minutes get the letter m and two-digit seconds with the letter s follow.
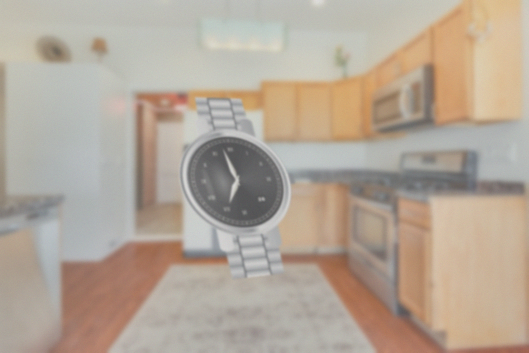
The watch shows 6h58
